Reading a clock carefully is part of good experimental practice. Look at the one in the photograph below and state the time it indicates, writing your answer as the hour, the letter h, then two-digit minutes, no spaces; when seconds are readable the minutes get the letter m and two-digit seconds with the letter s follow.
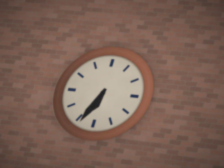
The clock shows 6h34
